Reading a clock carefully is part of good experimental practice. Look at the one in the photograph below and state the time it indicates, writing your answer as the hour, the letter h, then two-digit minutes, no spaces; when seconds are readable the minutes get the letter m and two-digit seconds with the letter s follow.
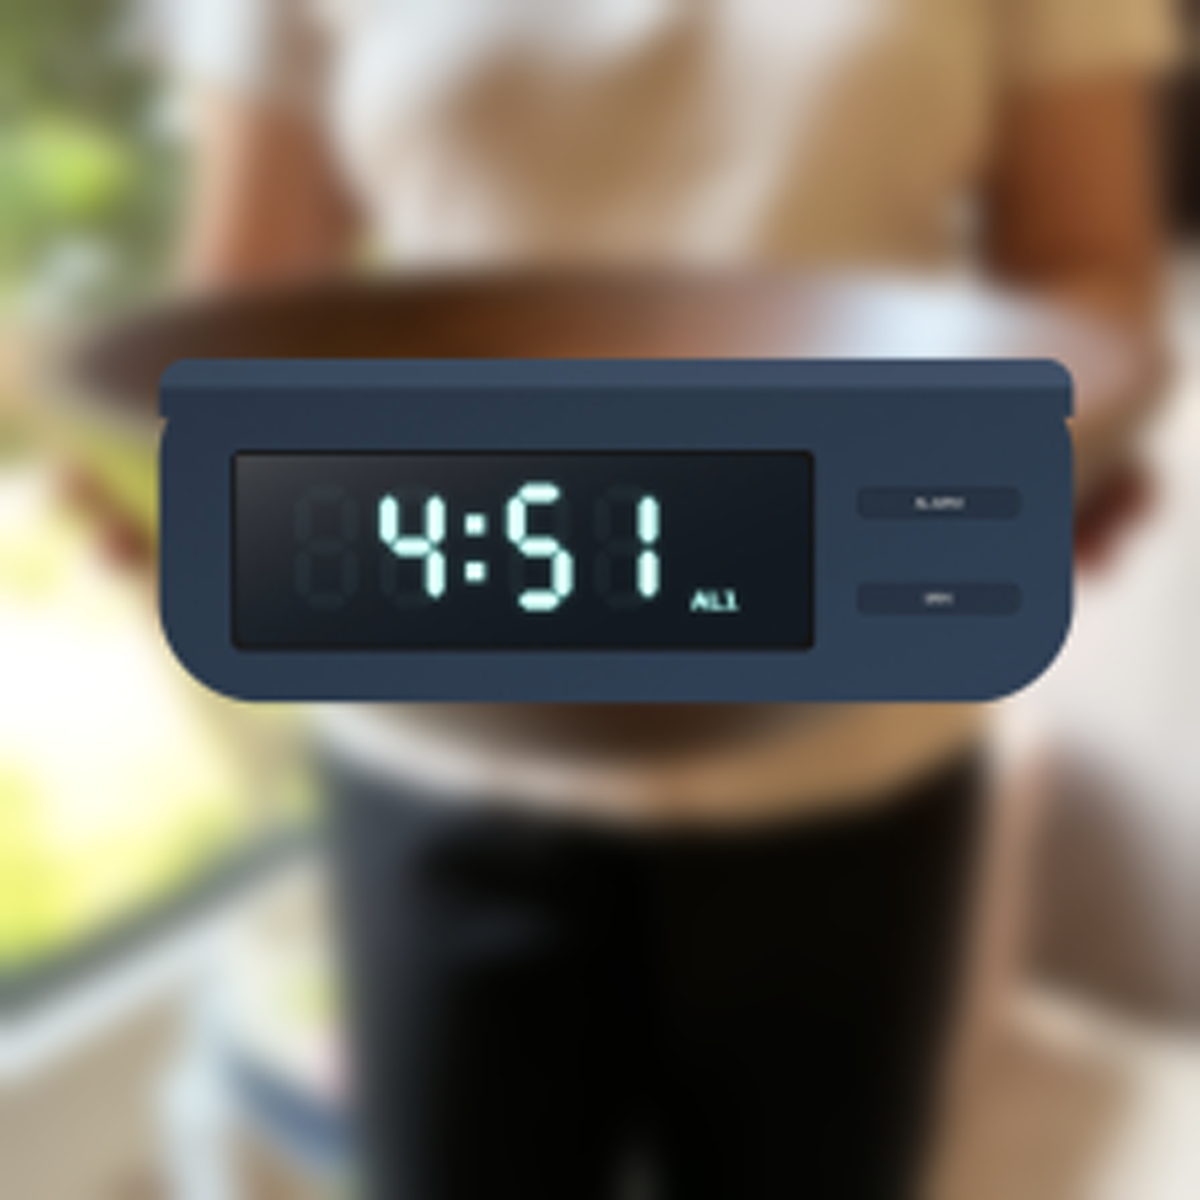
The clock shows 4h51
